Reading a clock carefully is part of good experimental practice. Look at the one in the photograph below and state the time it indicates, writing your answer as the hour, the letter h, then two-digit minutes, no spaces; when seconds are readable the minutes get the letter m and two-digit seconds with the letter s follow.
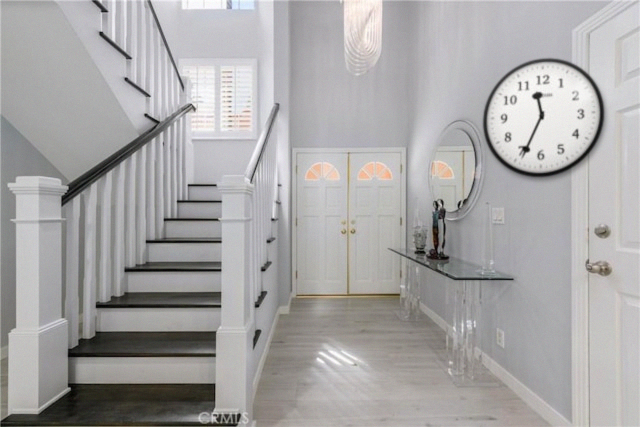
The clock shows 11h34
